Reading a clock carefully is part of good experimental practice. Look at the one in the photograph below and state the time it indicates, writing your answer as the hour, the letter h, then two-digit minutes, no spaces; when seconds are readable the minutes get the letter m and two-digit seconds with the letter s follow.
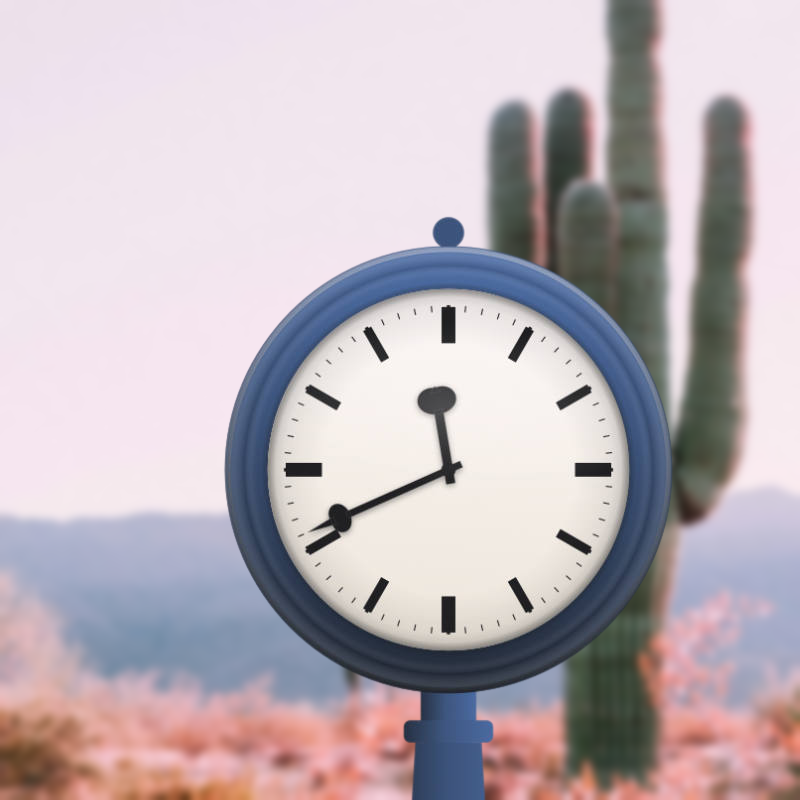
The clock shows 11h41
